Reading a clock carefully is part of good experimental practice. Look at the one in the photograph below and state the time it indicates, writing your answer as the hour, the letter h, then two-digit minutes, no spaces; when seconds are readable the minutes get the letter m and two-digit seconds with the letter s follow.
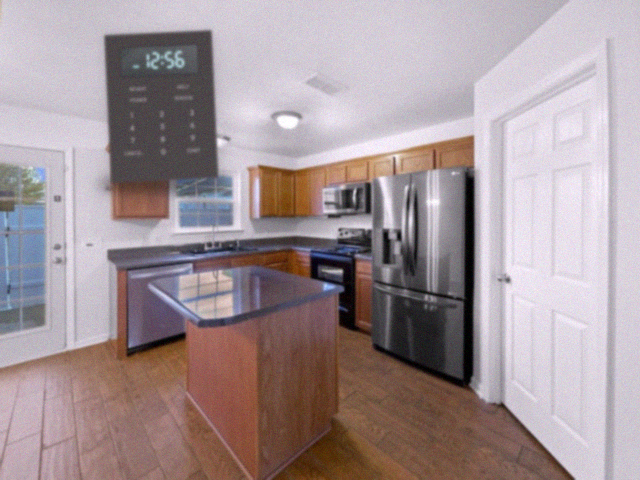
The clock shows 12h56
